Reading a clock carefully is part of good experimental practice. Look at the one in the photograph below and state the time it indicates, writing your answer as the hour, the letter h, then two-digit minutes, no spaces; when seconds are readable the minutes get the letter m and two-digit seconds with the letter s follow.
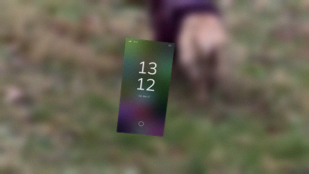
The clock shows 13h12
